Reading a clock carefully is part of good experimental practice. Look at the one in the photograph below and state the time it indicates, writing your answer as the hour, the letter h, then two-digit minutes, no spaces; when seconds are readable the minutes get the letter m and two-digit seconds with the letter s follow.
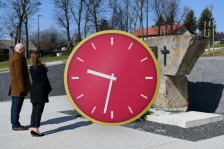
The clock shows 9h32
